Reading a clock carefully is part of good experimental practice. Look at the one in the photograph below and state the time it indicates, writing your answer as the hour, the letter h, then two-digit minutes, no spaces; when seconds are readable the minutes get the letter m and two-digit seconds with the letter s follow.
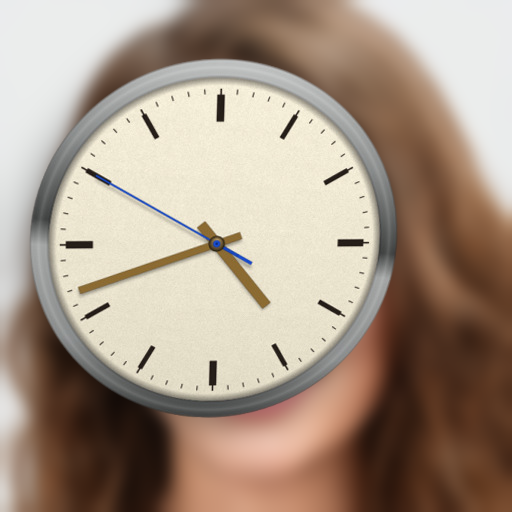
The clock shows 4h41m50s
